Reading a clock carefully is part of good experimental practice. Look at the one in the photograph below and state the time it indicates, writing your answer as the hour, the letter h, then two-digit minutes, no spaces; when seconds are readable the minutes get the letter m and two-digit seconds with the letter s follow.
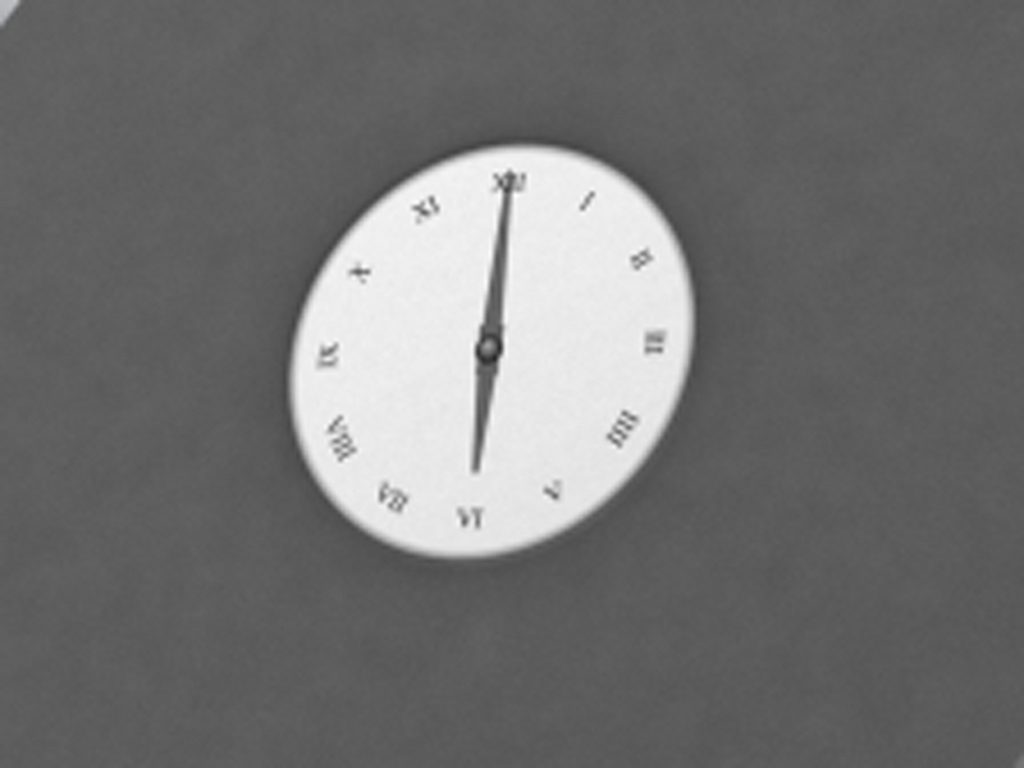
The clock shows 6h00
